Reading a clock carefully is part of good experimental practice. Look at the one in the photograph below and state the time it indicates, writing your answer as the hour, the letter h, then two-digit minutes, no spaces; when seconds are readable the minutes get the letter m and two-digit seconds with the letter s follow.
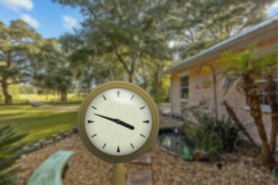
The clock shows 3h48
